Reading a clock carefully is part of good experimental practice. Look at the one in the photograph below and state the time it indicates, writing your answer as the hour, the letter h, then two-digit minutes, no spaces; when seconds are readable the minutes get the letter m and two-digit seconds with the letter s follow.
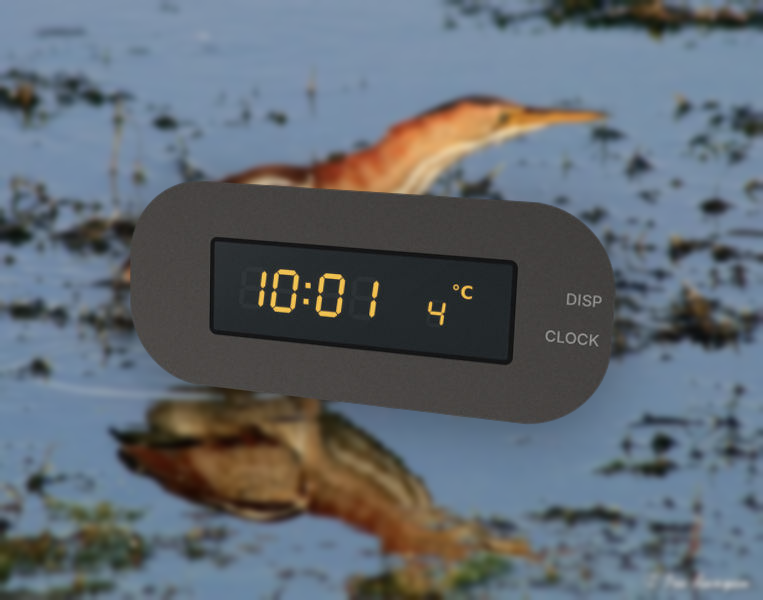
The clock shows 10h01
